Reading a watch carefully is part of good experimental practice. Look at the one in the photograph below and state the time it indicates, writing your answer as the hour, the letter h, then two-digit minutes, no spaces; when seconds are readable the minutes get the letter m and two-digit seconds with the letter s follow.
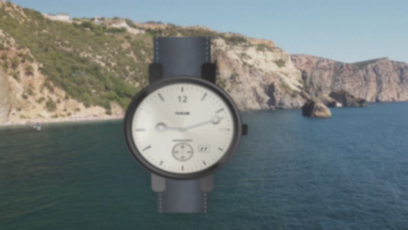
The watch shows 9h12
